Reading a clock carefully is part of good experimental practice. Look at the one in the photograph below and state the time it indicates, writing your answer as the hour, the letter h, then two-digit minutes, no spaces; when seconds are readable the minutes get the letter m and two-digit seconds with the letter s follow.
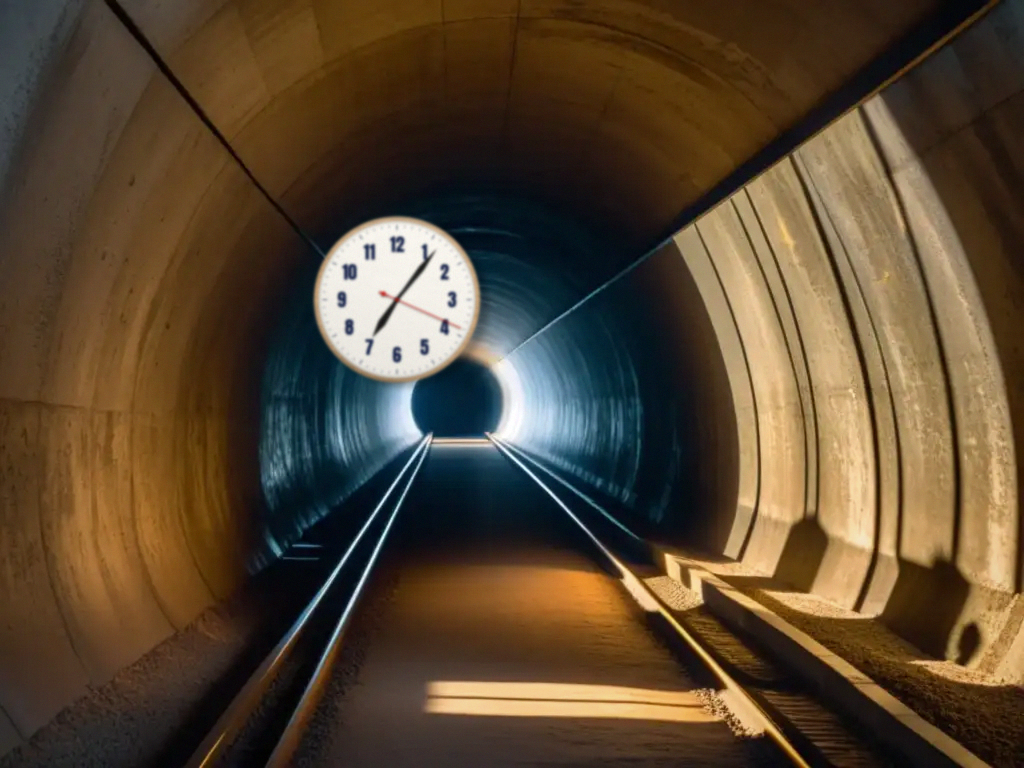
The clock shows 7h06m19s
